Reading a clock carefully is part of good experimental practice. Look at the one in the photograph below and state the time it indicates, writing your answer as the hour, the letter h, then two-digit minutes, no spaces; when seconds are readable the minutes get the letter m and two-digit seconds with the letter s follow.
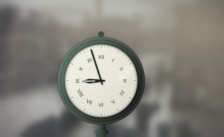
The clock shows 8h57
